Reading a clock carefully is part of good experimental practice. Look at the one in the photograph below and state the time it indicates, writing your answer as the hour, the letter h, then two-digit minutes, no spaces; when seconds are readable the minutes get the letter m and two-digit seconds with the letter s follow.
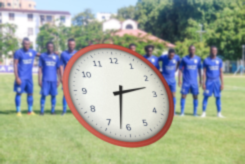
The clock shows 2h32
